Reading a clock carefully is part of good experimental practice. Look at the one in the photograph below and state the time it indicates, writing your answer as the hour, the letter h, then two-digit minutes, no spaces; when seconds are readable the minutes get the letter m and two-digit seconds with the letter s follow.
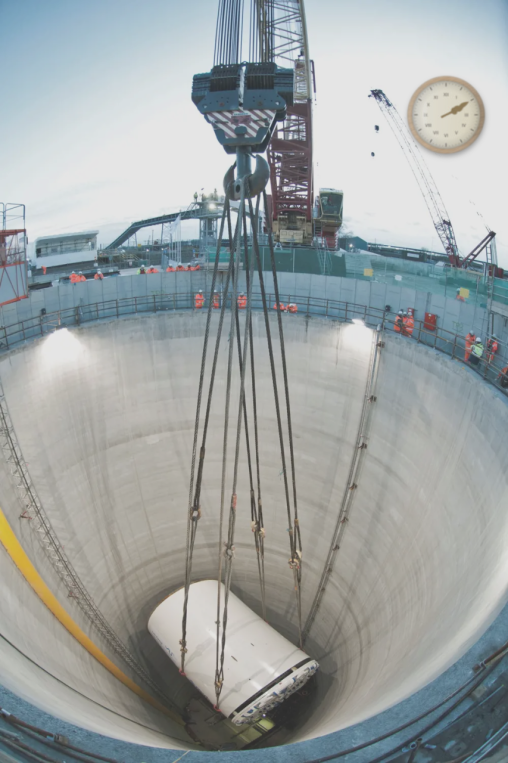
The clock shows 2h10
